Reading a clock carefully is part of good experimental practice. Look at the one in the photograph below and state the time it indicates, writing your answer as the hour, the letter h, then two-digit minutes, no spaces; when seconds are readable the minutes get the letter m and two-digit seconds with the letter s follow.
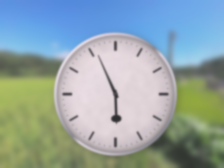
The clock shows 5h56
